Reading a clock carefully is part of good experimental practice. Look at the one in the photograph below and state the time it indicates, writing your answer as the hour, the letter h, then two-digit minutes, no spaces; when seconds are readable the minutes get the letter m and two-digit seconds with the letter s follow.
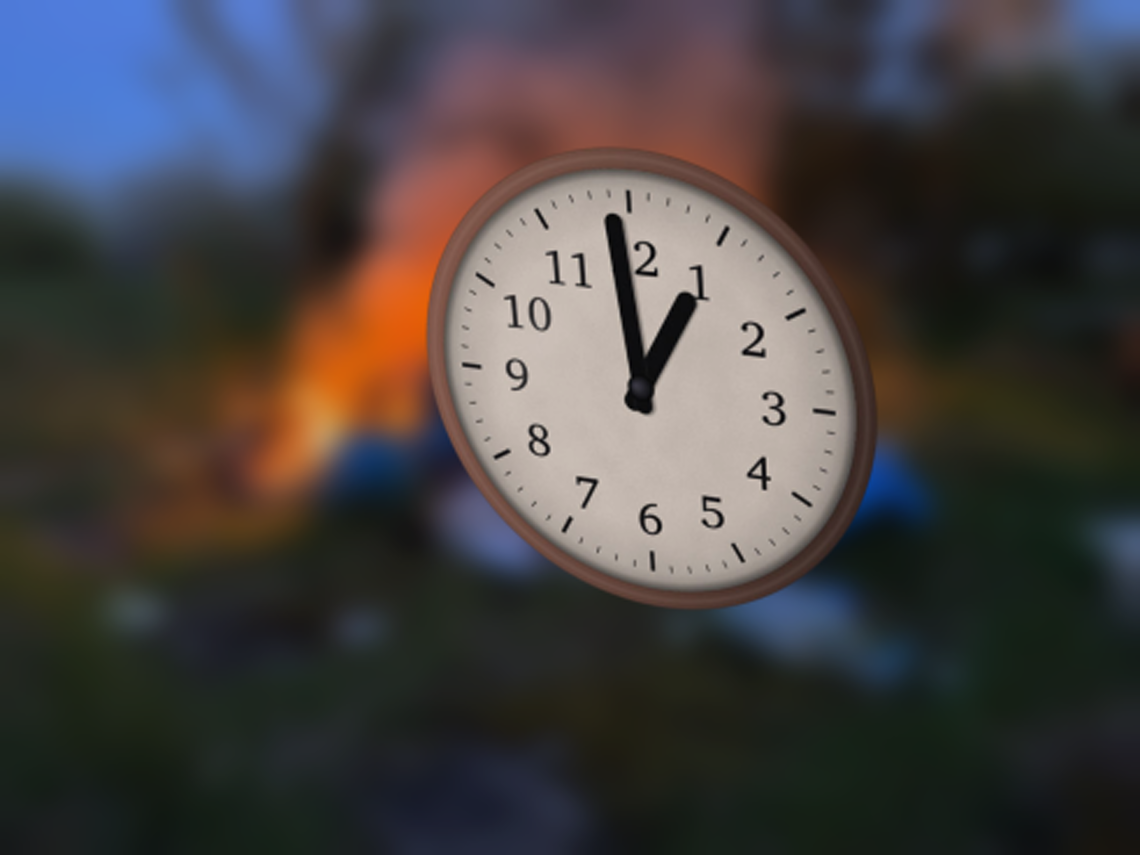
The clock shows 12h59
